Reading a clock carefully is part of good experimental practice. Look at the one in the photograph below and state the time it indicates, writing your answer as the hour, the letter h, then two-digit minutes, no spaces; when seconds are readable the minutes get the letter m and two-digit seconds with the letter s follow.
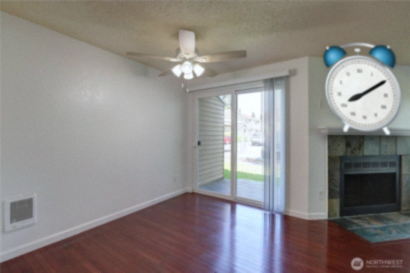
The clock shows 8h10
